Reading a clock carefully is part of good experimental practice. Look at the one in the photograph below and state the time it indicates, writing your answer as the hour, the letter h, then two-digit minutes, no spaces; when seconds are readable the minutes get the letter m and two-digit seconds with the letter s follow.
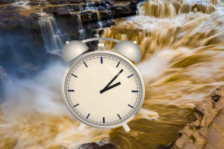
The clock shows 2h07
